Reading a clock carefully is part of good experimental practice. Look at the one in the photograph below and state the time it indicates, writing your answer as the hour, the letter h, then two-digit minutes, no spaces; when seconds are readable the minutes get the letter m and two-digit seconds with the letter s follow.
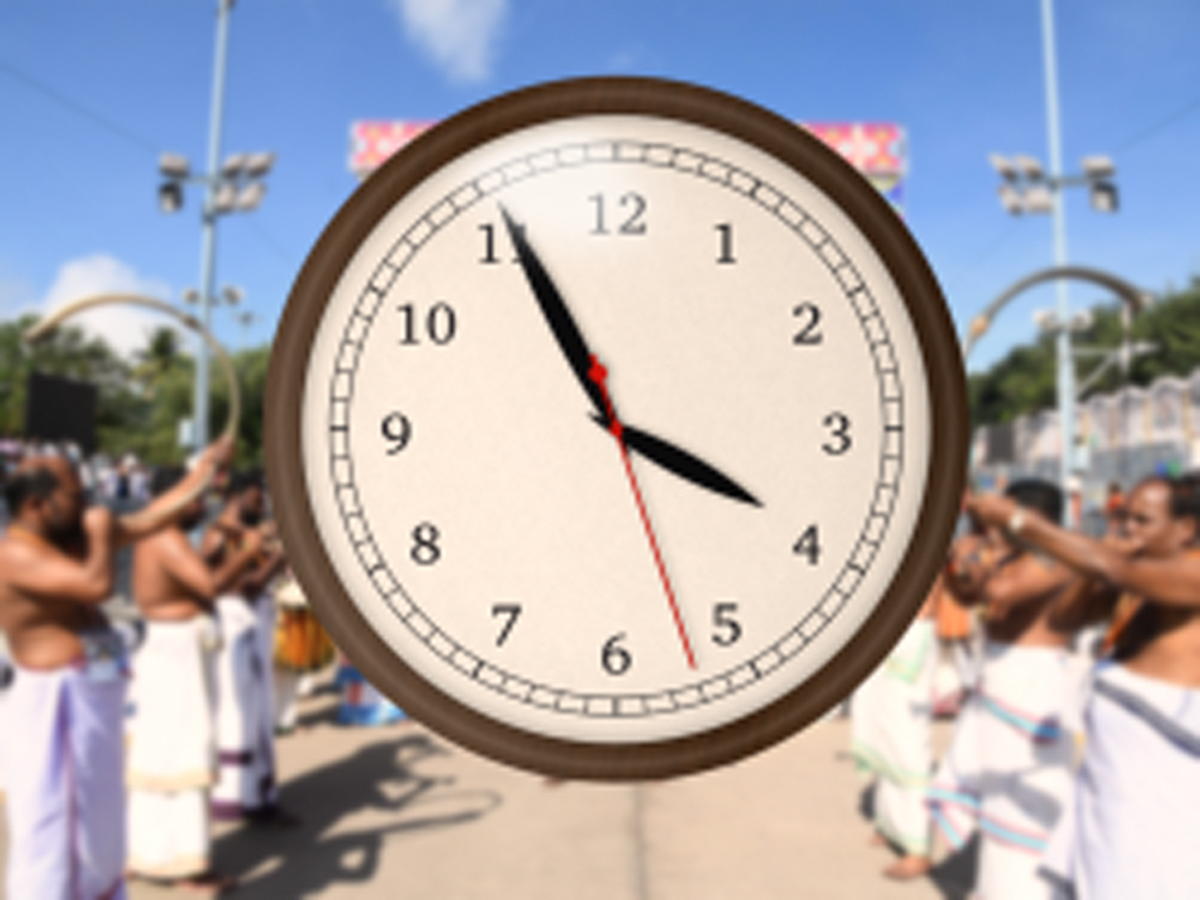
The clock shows 3h55m27s
